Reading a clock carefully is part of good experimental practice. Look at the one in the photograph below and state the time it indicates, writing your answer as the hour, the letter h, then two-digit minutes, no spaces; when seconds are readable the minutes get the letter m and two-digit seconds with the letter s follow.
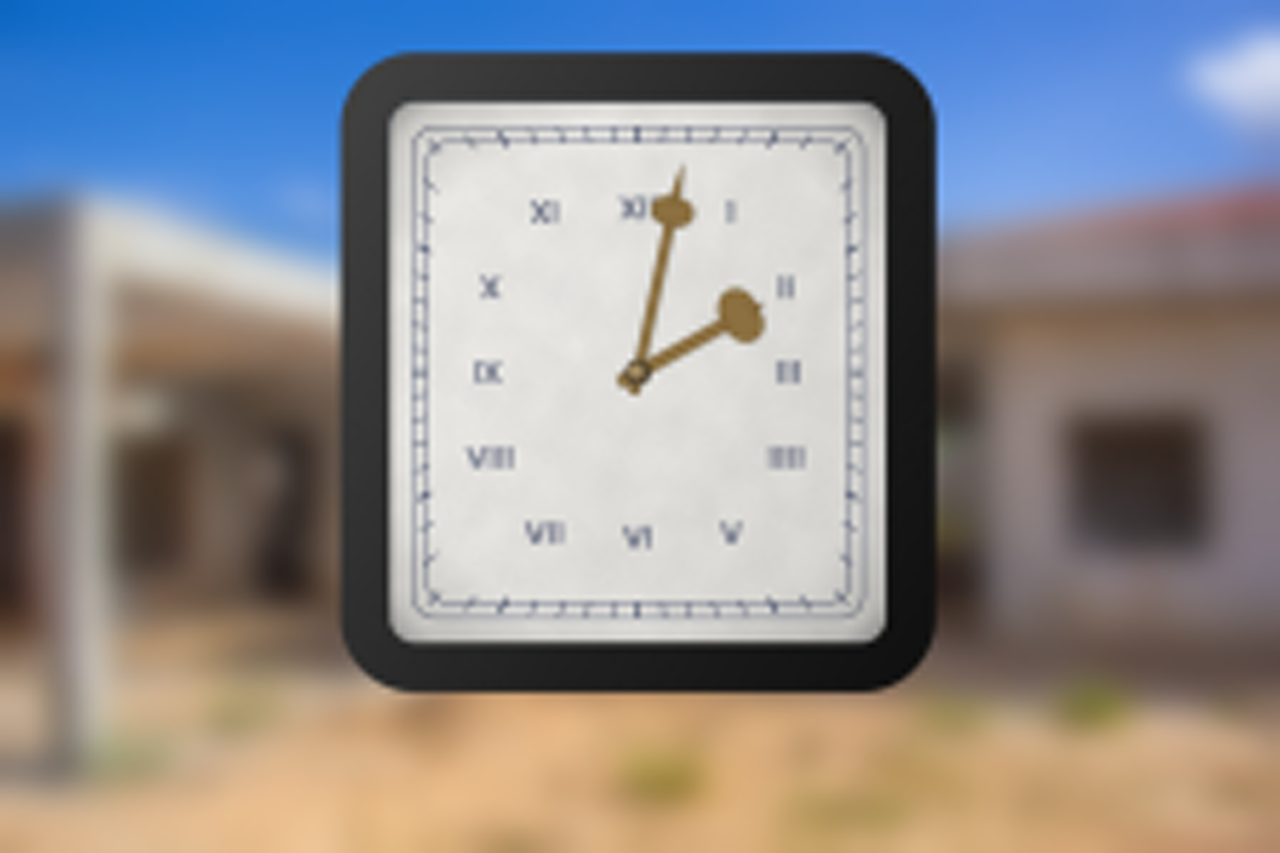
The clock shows 2h02
